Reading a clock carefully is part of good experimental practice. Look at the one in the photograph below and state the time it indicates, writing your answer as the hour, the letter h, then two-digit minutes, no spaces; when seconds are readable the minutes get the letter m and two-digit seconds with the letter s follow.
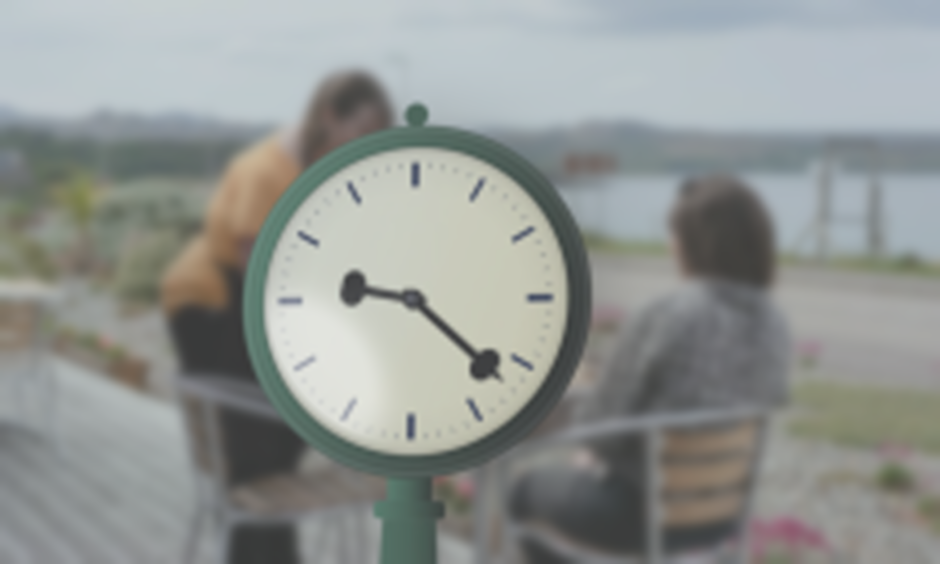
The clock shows 9h22
